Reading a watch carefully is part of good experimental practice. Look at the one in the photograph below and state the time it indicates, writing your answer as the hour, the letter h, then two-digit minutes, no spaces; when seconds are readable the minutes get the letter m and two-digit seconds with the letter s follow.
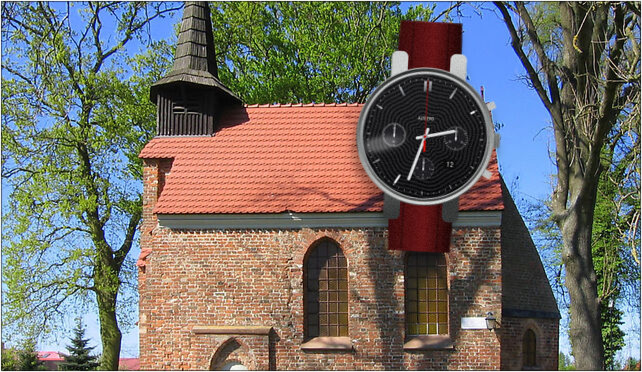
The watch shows 2h33
